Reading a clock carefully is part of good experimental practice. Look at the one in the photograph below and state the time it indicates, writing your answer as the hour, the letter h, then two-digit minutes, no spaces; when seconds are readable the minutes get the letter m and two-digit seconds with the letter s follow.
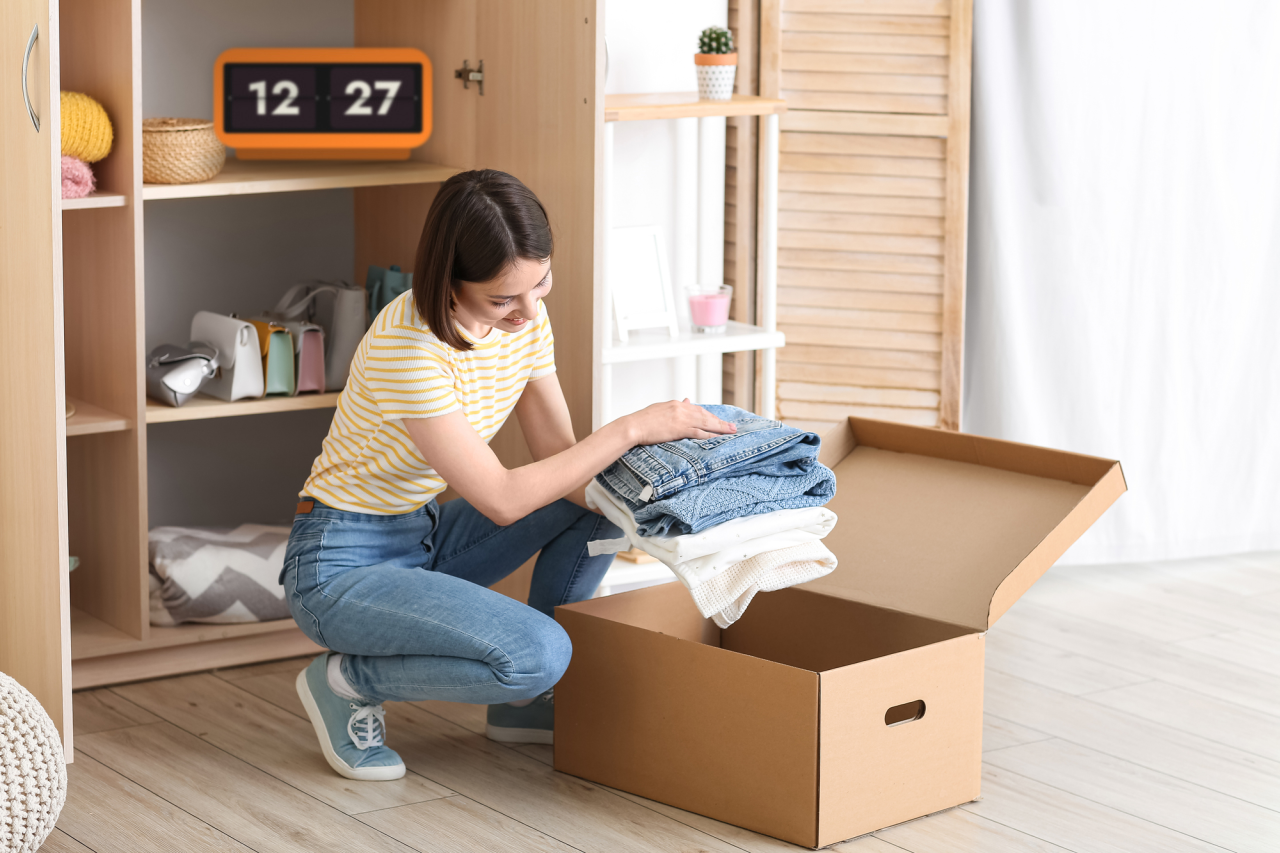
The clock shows 12h27
